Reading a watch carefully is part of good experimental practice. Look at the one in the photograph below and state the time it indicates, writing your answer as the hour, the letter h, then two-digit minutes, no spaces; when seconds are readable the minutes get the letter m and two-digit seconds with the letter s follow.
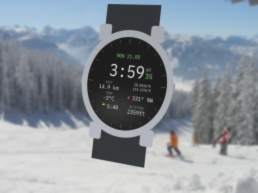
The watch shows 3h59
